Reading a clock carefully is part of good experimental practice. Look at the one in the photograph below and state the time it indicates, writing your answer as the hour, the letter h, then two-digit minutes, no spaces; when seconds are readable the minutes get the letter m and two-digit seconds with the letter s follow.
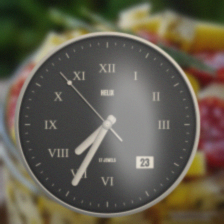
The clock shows 7h34m53s
